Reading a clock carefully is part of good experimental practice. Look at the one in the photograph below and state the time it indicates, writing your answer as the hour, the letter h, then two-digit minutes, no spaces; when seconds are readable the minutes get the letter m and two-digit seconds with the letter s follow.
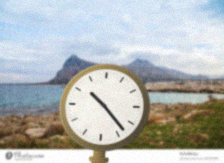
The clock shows 10h23
